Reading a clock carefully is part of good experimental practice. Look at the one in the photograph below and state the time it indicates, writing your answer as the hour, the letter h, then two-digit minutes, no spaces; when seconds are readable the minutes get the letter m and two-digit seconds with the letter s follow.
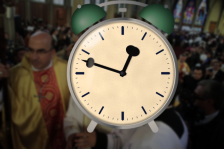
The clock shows 12h48
